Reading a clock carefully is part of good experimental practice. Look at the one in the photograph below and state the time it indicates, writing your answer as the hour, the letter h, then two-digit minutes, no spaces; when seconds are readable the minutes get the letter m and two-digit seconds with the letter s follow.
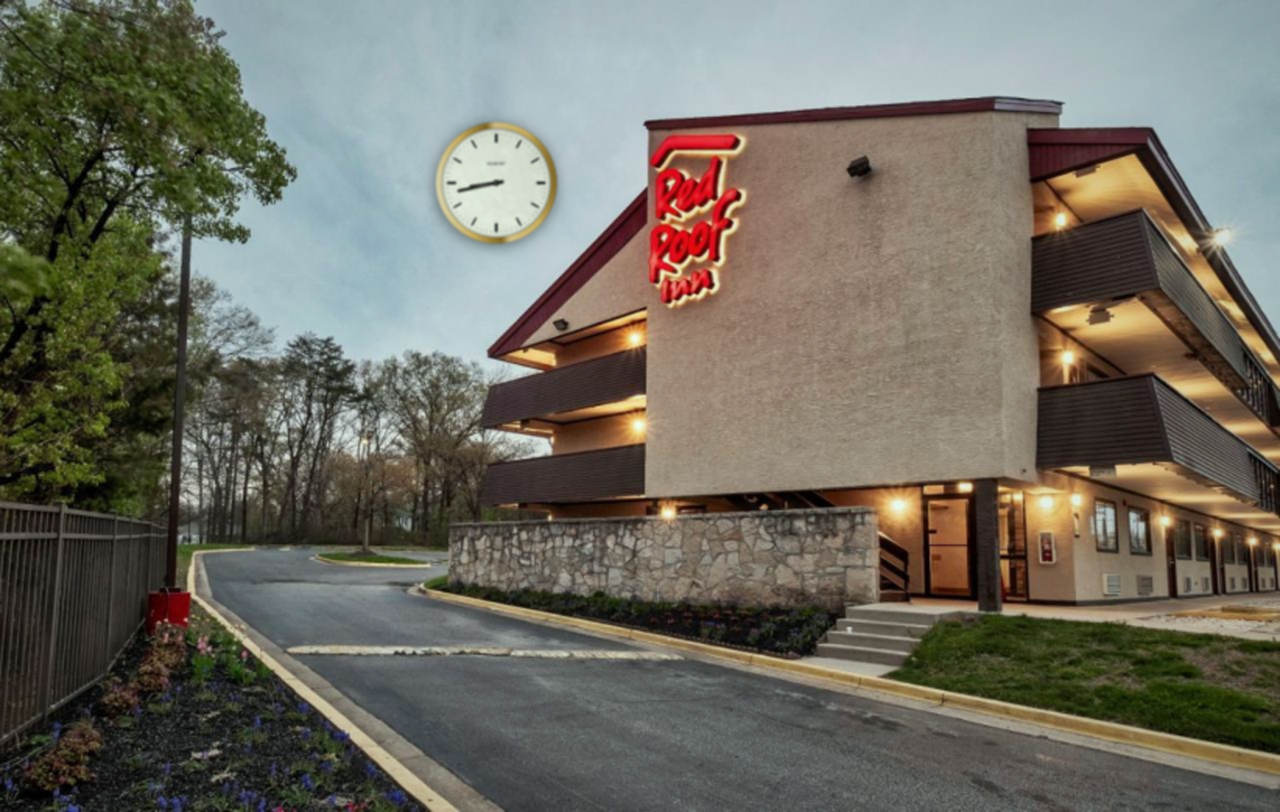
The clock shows 8h43
